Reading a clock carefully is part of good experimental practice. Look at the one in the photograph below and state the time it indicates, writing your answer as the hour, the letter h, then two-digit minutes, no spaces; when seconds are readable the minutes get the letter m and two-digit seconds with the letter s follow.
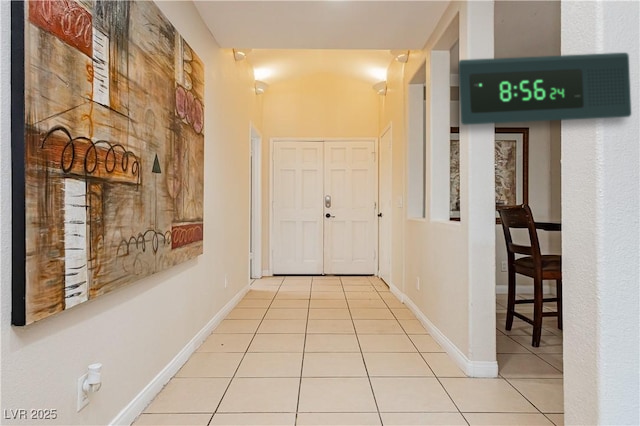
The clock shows 8h56m24s
